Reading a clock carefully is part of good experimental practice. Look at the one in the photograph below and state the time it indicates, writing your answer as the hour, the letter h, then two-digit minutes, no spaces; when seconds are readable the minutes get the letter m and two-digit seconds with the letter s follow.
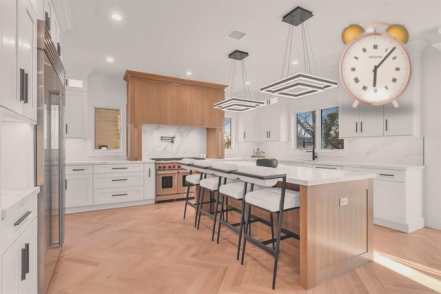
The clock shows 6h07
